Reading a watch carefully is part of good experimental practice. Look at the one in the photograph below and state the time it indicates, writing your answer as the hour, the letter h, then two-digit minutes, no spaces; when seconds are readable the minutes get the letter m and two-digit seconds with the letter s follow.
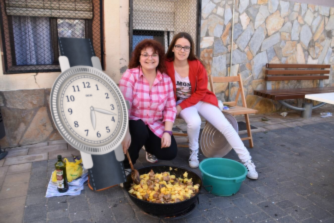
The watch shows 6h18
